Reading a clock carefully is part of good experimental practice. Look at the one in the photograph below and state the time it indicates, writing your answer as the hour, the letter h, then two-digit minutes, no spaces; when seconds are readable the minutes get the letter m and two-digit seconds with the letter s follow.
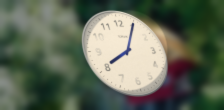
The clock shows 8h05
